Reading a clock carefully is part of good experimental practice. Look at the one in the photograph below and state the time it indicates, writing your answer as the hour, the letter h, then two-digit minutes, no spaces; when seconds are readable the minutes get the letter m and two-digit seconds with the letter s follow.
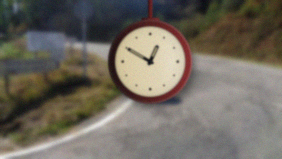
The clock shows 12h50
